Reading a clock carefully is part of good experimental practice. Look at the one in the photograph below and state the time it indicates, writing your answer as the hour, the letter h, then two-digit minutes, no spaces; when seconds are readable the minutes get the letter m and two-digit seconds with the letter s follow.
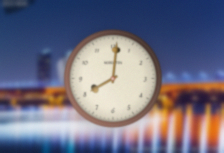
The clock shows 8h01
